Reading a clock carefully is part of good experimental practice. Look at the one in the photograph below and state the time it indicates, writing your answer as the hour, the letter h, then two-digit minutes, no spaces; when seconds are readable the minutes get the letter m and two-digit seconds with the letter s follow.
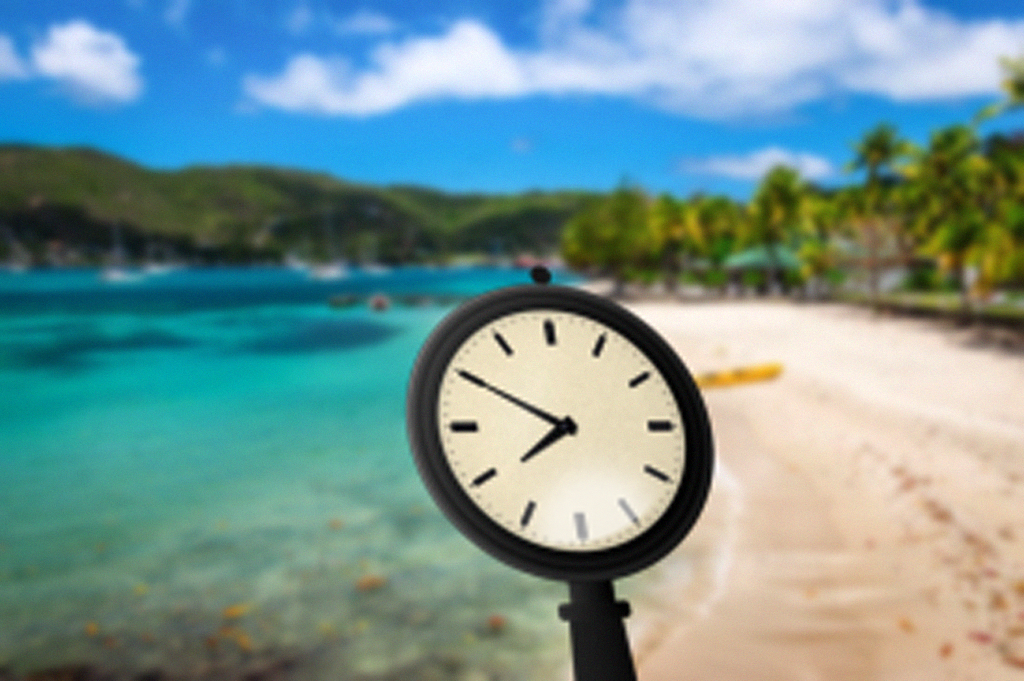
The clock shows 7h50
